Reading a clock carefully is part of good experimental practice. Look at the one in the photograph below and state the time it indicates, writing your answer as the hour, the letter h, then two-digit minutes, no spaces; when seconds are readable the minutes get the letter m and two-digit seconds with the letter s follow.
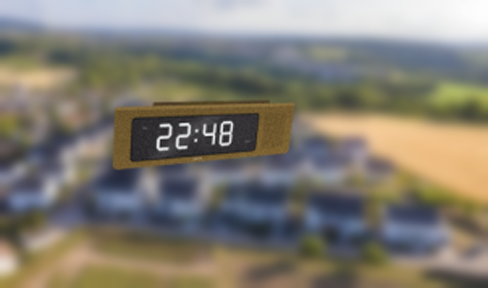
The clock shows 22h48
